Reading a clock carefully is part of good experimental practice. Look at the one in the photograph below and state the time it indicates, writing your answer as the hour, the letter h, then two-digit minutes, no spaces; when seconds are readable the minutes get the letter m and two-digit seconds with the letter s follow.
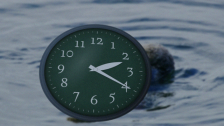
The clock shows 2h20
